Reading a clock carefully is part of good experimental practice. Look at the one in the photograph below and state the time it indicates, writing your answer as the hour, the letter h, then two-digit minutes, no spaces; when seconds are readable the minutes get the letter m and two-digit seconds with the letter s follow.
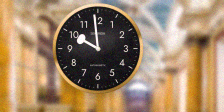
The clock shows 9h59
